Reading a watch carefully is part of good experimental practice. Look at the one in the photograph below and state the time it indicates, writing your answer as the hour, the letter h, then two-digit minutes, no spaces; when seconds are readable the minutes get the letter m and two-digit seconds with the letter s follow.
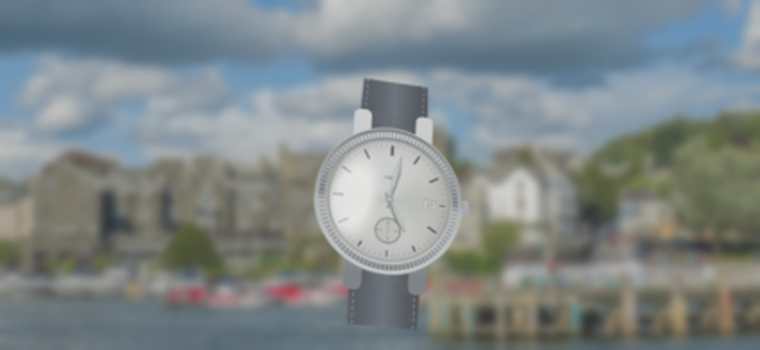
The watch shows 5h02
